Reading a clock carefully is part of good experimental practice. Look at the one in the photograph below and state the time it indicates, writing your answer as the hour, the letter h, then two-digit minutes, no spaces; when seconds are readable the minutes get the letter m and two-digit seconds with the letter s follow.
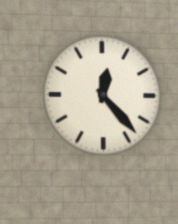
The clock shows 12h23
